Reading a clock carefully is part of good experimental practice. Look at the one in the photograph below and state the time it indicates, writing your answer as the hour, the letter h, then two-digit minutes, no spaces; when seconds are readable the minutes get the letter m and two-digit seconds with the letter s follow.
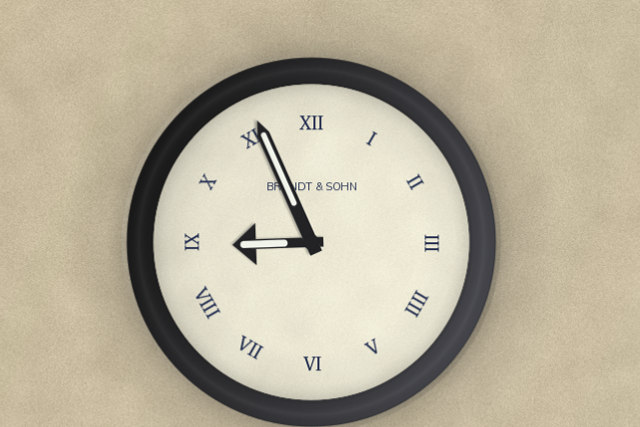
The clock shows 8h56
